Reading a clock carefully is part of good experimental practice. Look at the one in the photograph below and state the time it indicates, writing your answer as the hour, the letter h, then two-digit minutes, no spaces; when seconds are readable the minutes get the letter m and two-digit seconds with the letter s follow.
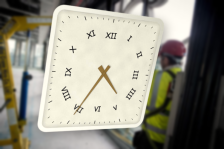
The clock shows 4h35
